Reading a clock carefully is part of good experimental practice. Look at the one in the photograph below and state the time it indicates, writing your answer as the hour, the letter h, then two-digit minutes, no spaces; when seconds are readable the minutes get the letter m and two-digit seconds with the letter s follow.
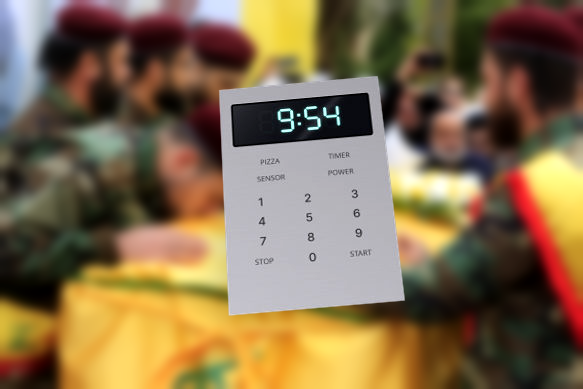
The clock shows 9h54
